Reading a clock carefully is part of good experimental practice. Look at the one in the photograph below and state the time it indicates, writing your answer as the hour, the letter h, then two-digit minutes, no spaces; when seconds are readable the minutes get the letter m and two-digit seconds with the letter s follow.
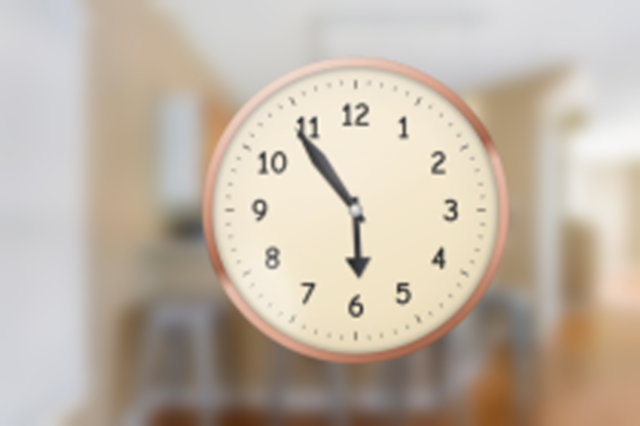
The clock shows 5h54
